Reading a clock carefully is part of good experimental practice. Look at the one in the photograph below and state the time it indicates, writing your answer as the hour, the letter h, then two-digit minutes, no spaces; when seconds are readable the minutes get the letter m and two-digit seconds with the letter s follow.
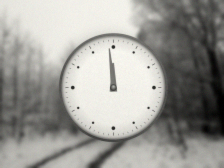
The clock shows 11h59
